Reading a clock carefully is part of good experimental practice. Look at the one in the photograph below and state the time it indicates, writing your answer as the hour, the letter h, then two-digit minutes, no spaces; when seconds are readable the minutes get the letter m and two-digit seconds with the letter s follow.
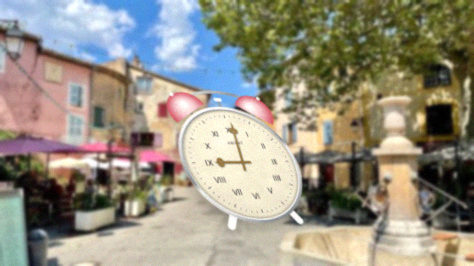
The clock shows 9h01
